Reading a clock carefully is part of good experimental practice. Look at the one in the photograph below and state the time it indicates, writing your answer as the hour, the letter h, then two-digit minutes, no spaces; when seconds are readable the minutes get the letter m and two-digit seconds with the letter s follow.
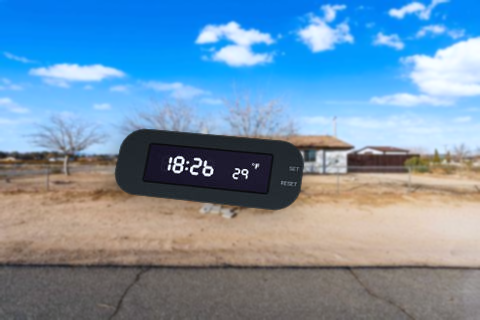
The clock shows 18h26
